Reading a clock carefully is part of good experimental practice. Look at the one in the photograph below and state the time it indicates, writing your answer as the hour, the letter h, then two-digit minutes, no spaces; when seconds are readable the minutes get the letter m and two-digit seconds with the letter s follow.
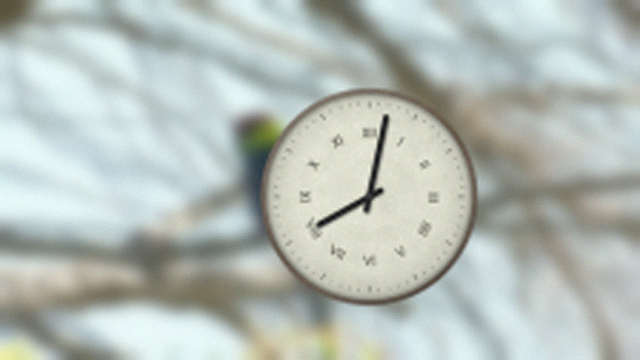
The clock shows 8h02
